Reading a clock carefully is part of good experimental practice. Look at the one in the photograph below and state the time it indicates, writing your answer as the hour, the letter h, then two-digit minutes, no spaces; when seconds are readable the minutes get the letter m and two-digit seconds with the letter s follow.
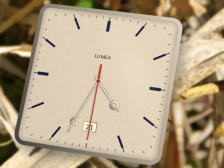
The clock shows 4h33m30s
